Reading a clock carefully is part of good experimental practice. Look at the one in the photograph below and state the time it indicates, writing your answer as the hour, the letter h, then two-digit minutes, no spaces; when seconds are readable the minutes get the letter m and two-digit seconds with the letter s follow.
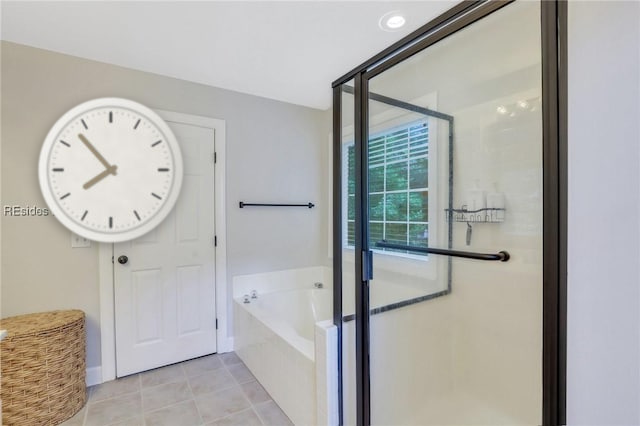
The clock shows 7h53
